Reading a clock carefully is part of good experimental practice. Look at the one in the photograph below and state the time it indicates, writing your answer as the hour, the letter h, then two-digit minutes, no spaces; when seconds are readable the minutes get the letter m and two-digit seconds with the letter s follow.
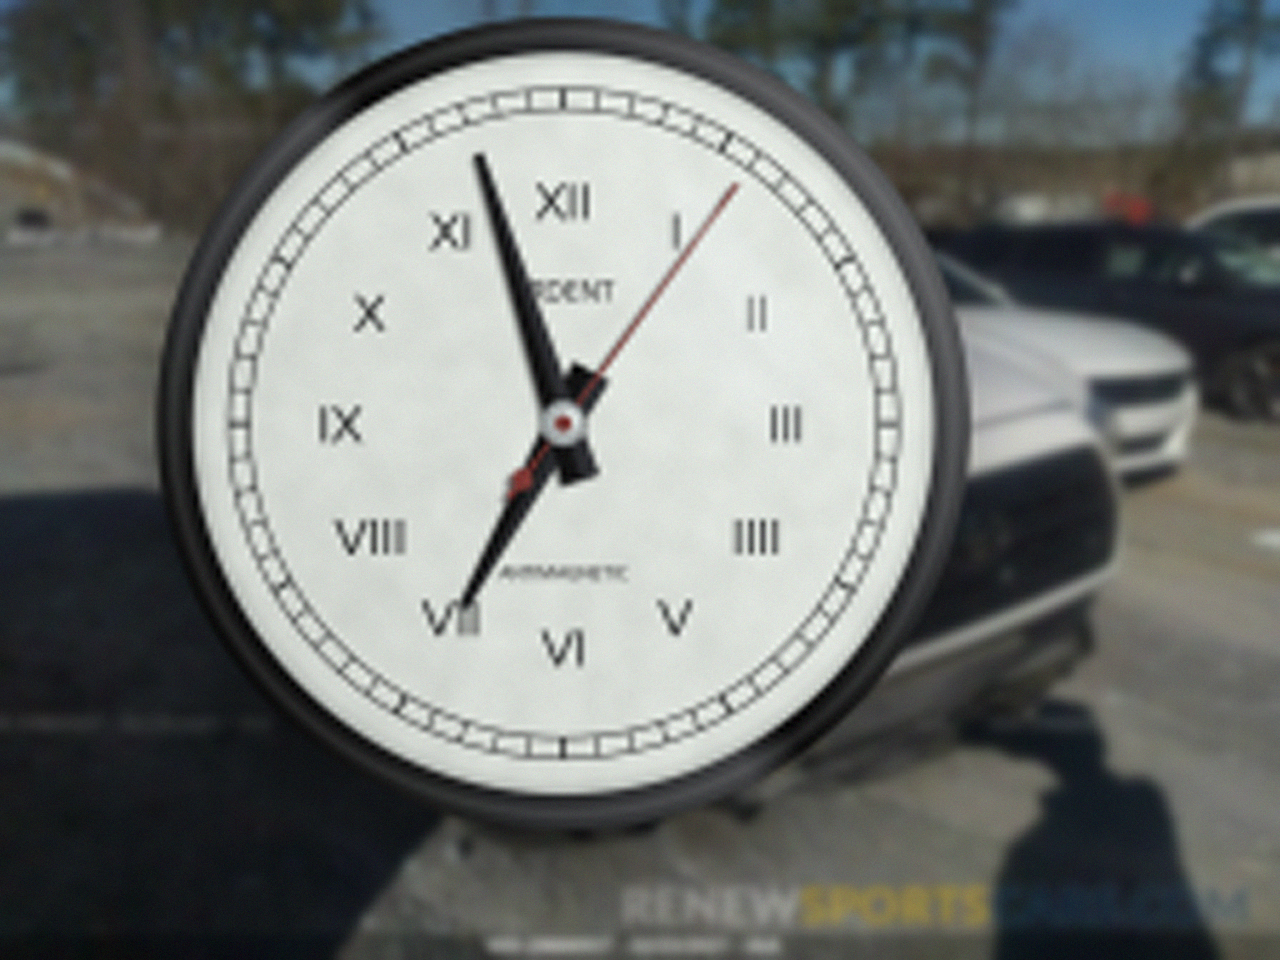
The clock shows 6h57m06s
